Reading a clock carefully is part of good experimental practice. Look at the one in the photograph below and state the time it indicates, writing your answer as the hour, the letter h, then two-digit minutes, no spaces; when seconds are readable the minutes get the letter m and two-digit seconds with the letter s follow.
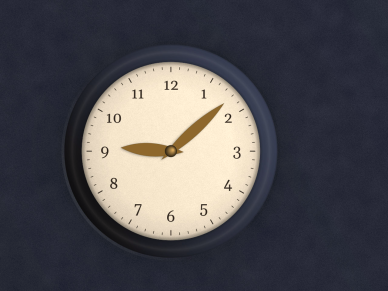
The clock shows 9h08
